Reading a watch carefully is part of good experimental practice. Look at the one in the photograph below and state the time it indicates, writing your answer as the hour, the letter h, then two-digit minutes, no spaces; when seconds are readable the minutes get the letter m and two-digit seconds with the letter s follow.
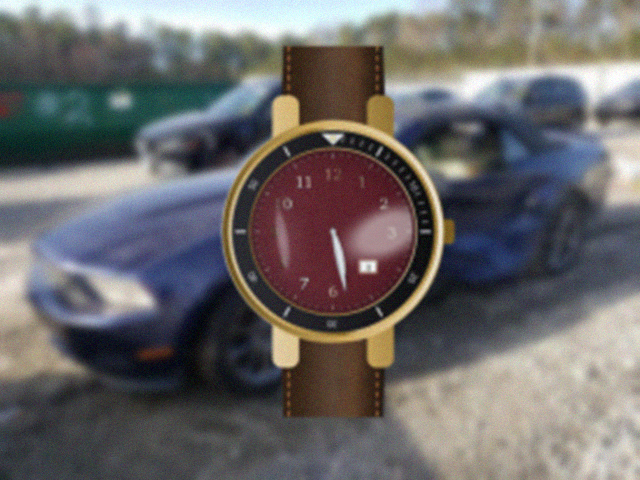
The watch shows 5h28
